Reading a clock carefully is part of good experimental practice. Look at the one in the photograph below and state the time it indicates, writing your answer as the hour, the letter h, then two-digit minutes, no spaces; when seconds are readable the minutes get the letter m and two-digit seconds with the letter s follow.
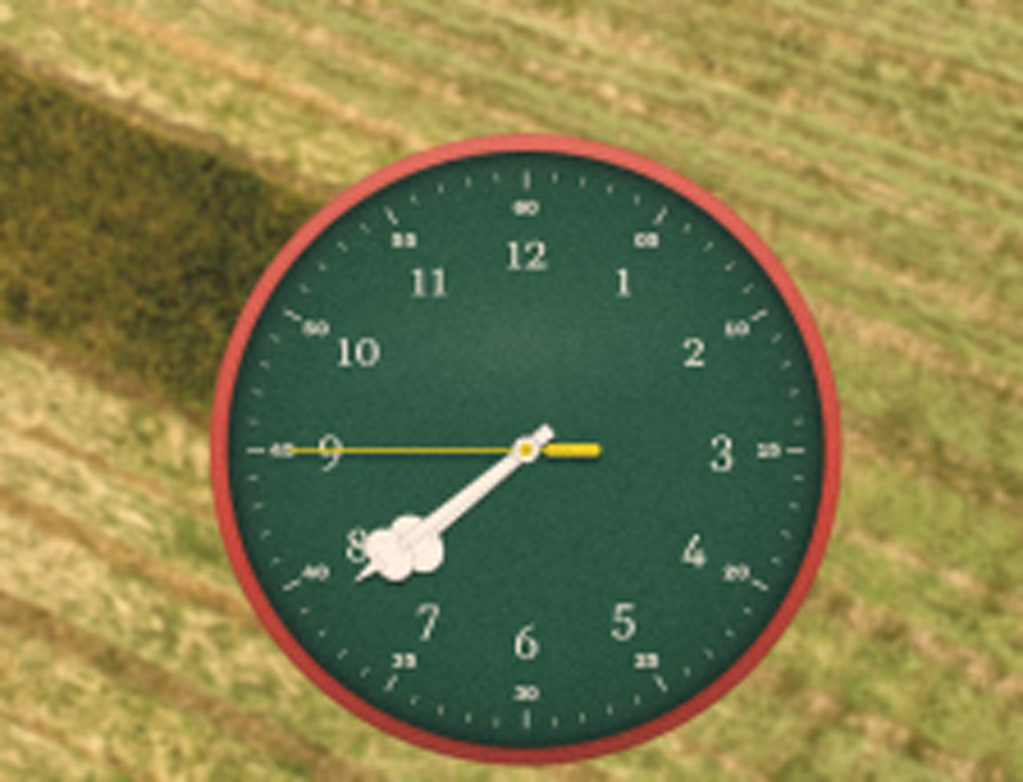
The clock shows 7h38m45s
